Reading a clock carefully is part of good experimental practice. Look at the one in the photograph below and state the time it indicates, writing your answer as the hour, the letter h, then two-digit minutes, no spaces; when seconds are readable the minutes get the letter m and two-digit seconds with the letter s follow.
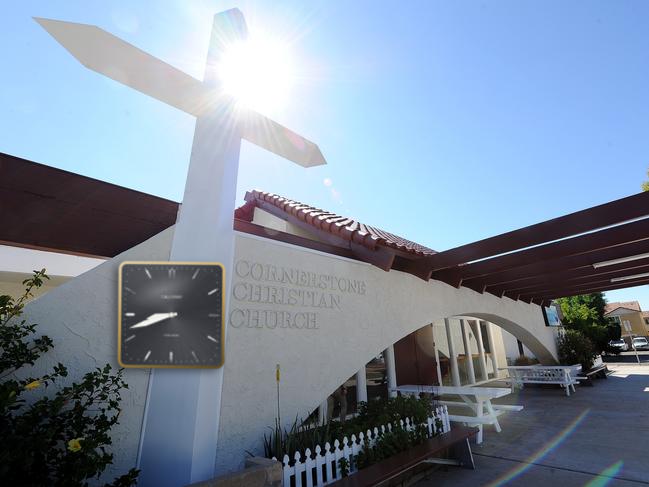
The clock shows 8h42
